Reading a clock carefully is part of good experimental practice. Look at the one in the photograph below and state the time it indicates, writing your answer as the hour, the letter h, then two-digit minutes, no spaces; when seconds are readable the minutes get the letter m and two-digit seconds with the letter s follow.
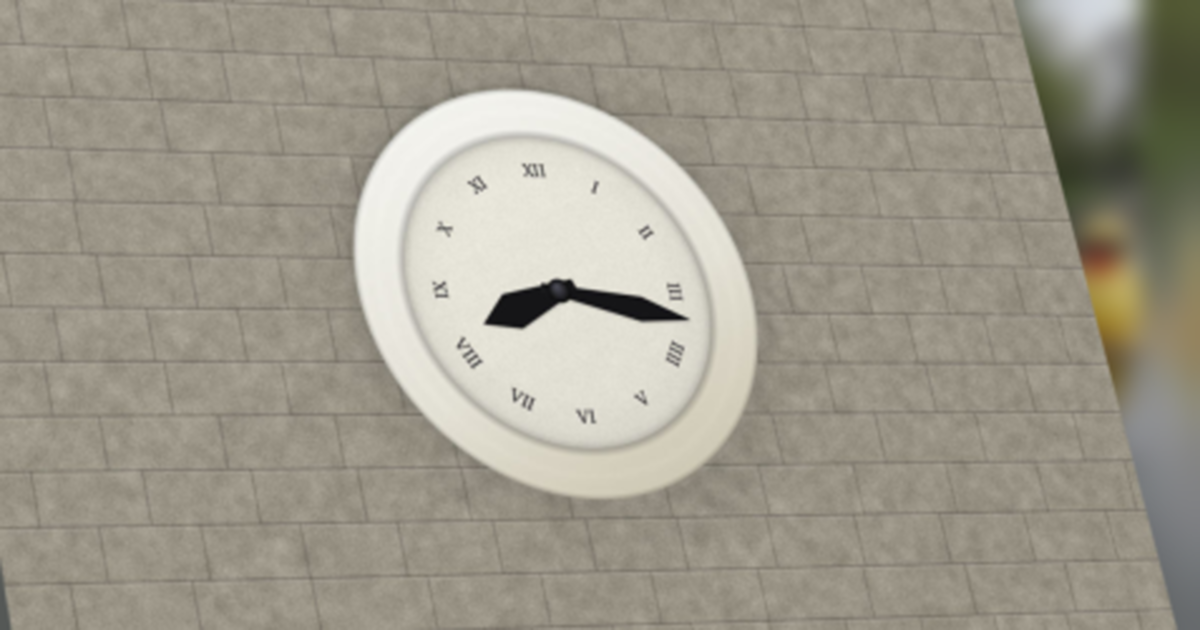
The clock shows 8h17
